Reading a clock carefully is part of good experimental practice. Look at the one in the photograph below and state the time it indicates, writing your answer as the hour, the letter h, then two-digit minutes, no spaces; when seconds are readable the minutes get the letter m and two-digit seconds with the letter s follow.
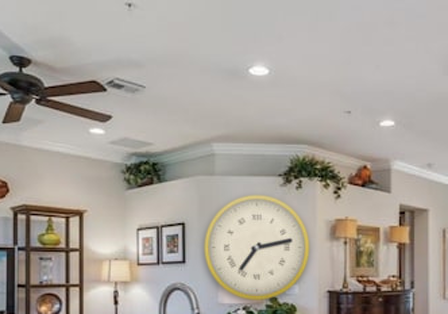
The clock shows 7h13
